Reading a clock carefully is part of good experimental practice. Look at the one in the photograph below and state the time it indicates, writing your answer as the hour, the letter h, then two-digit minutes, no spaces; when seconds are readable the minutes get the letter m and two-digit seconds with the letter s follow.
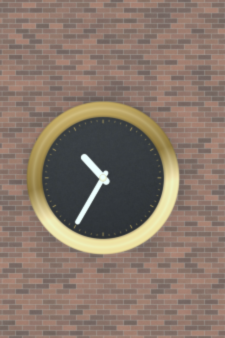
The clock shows 10h35
